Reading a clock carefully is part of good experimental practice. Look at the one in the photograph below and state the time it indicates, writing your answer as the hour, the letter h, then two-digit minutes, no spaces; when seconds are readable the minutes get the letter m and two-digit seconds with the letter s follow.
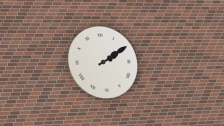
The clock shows 2h10
